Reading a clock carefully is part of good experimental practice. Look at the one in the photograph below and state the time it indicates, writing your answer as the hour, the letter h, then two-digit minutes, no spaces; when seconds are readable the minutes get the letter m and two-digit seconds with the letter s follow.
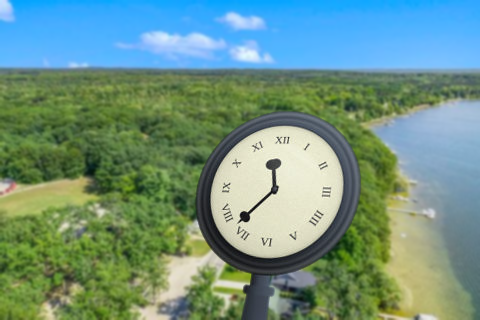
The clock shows 11h37
